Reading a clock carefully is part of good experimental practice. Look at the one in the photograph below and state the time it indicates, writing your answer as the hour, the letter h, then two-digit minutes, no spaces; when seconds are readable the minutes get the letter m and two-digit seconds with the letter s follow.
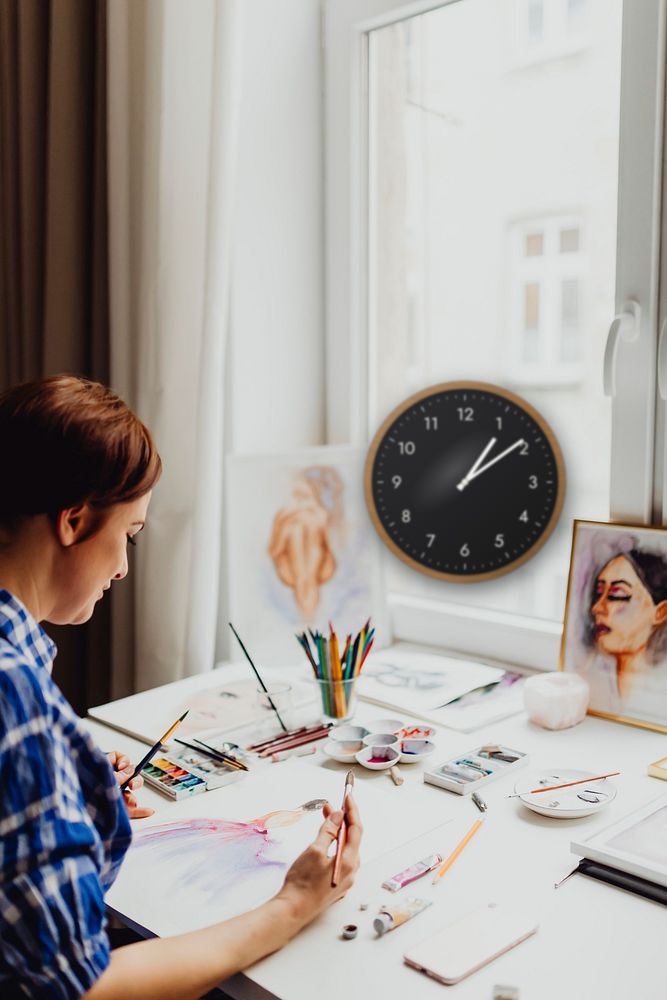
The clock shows 1h09
